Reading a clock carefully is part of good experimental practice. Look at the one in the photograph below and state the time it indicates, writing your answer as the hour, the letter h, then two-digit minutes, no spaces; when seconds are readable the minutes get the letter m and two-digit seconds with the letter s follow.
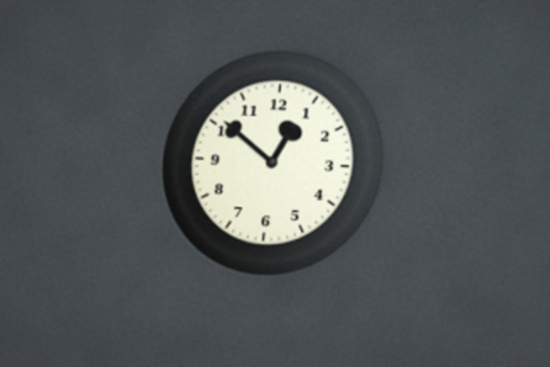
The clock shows 12h51
